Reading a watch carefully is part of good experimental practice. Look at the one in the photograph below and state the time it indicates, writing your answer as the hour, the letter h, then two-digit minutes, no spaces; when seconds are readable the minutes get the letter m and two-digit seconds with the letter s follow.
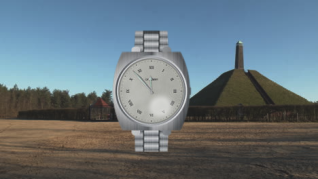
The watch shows 11h53
